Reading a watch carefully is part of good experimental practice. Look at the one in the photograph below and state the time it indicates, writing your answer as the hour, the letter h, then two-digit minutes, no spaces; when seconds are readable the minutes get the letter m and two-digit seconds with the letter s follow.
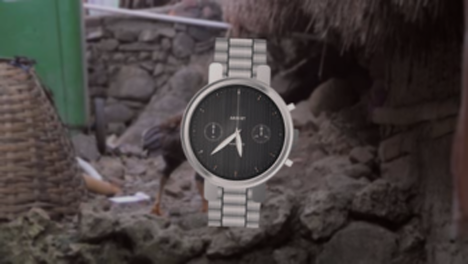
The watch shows 5h38
